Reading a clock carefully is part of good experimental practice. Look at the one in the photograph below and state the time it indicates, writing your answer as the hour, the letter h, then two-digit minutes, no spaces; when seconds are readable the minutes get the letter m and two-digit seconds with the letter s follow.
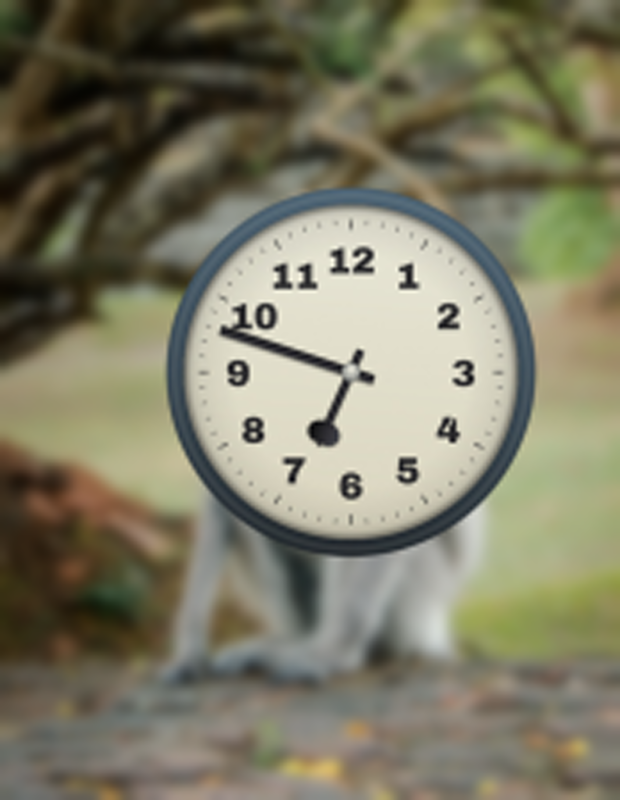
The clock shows 6h48
